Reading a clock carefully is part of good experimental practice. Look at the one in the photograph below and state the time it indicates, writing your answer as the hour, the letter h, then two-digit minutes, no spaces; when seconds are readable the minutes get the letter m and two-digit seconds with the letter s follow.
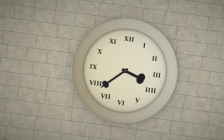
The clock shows 3h38
